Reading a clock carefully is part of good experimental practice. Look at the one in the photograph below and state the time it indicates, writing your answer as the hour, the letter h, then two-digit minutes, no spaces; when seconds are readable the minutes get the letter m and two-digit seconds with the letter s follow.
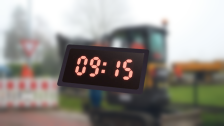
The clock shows 9h15
